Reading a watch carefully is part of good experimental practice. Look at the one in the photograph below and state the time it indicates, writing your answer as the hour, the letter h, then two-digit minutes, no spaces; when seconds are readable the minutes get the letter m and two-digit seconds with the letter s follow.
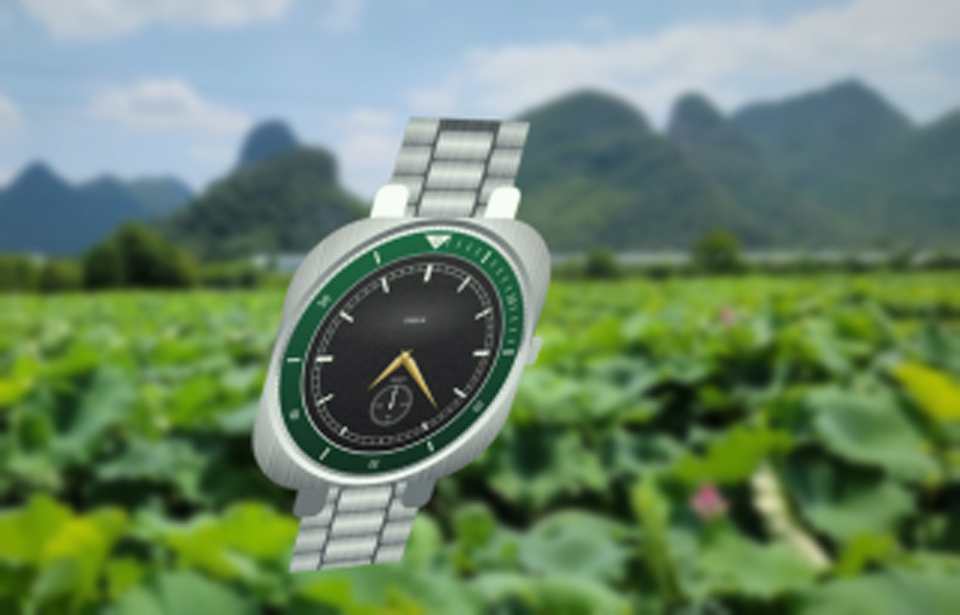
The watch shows 7h23
